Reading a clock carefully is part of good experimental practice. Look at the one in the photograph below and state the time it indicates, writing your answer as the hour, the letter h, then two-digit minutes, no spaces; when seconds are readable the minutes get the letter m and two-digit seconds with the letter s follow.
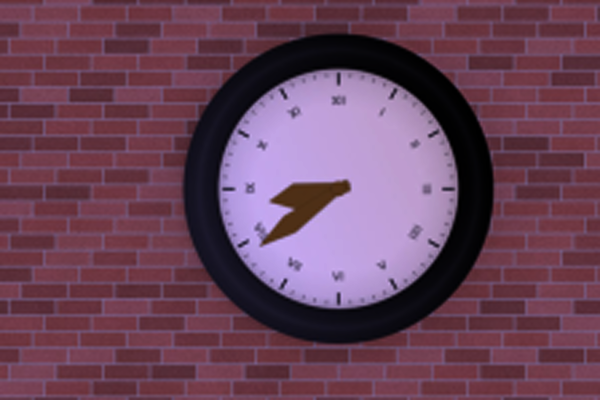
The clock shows 8h39
